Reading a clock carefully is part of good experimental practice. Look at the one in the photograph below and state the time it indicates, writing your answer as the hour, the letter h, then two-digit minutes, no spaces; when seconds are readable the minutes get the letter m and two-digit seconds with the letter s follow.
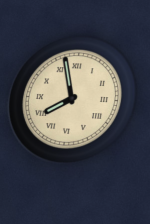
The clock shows 7h57
